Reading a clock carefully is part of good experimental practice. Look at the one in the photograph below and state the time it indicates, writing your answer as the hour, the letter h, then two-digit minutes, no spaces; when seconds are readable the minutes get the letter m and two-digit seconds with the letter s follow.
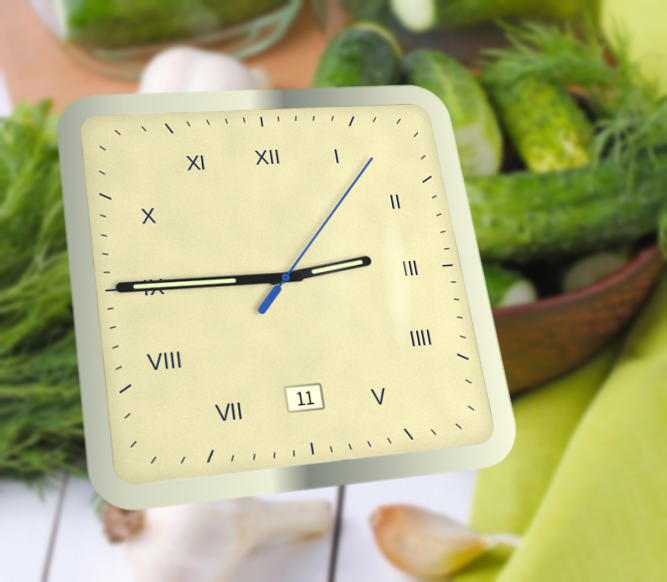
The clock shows 2h45m07s
